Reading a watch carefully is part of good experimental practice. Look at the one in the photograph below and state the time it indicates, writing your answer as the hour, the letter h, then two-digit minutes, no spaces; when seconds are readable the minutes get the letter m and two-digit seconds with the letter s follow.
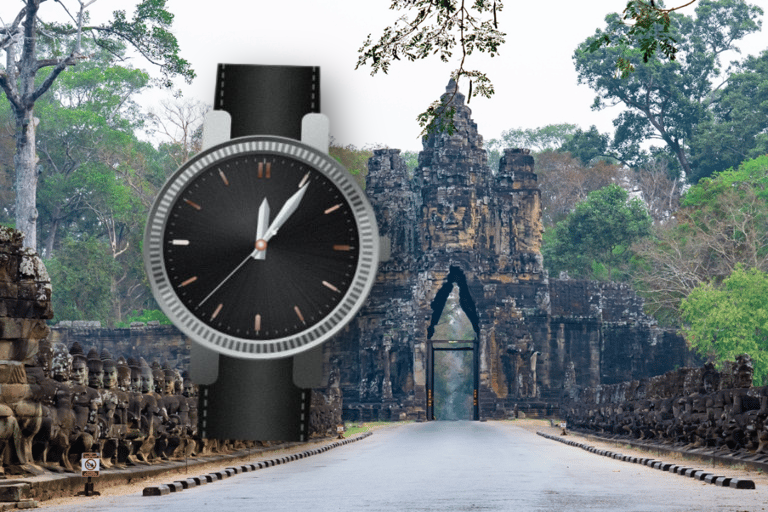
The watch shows 12h05m37s
